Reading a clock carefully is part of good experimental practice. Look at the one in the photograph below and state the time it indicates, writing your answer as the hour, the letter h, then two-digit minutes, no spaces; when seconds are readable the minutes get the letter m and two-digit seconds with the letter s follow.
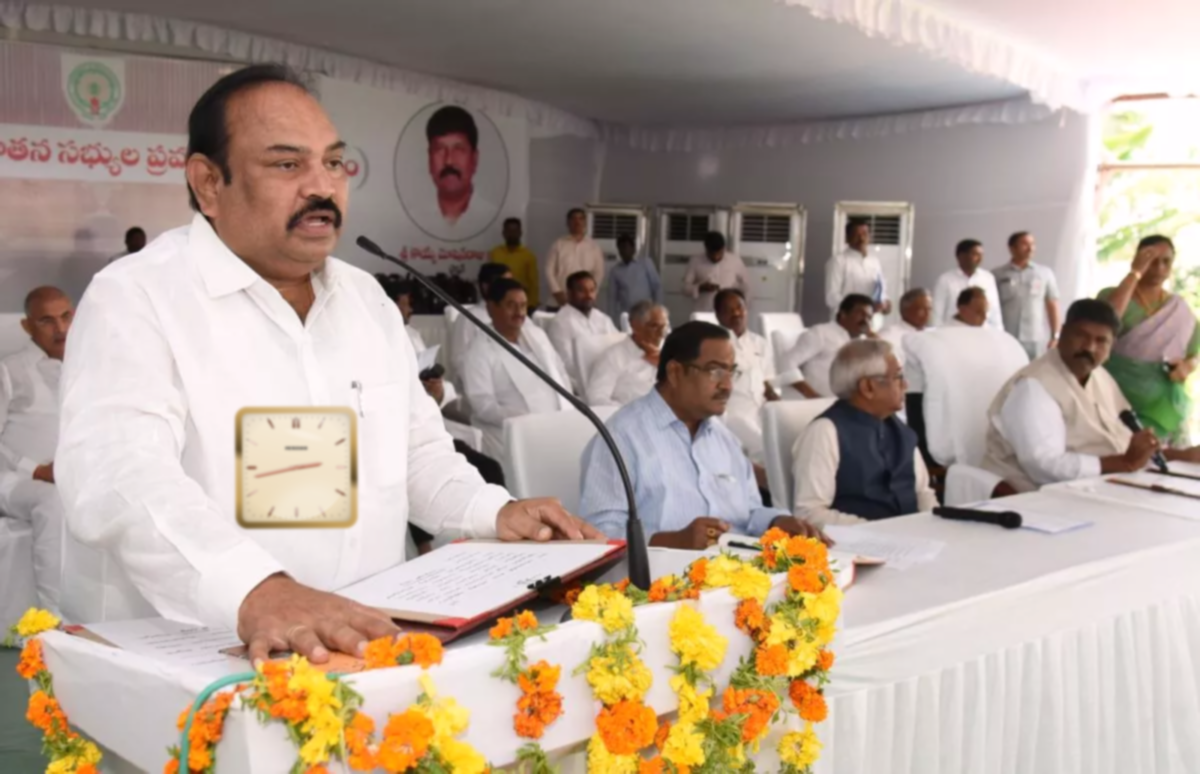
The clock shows 2h43
